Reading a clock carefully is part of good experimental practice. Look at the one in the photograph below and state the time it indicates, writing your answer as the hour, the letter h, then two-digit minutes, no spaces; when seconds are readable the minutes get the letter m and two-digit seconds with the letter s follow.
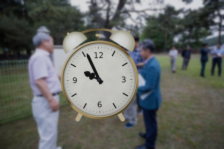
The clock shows 9h56
